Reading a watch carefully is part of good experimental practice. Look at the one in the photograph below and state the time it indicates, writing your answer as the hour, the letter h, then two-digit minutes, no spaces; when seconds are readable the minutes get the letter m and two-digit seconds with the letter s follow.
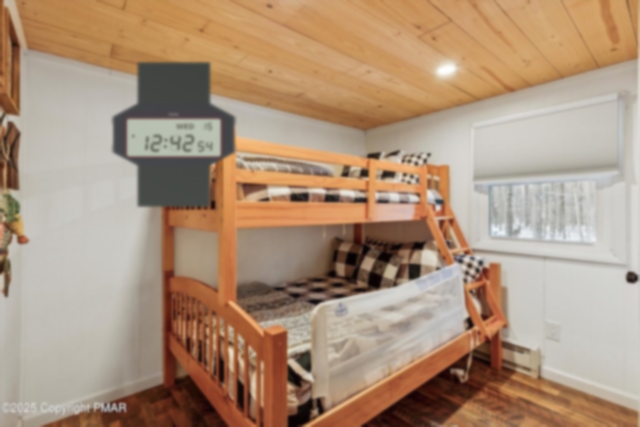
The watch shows 12h42
